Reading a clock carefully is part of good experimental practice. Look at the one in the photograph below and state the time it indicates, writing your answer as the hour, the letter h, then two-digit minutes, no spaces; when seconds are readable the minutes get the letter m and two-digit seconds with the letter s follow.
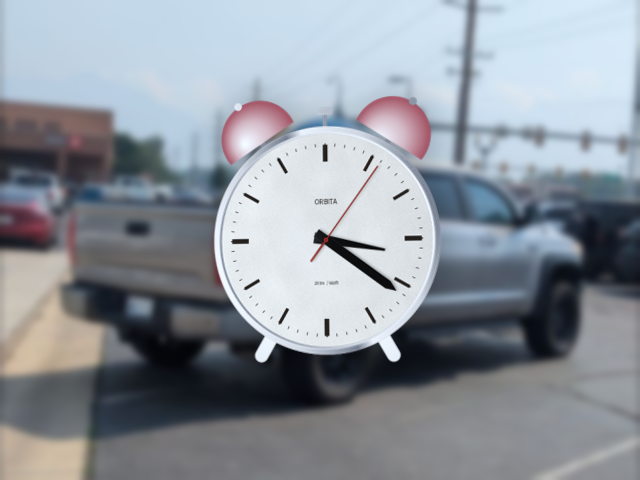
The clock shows 3h21m06s
